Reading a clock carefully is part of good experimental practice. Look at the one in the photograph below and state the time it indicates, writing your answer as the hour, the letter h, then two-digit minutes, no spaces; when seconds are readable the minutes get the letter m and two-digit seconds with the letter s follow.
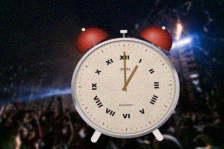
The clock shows 1h00
